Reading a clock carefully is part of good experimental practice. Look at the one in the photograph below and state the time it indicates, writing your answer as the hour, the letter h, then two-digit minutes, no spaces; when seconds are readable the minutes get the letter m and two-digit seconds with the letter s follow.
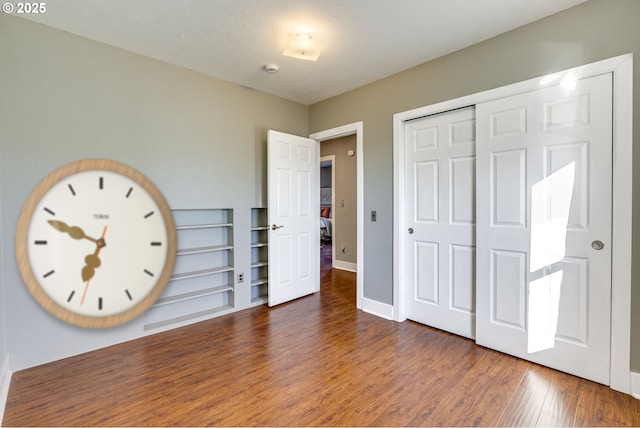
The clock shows 6h48m33s
